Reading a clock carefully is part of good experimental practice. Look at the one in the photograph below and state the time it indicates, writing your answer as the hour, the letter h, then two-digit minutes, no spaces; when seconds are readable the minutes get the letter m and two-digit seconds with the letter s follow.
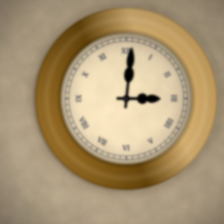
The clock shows 3h01
